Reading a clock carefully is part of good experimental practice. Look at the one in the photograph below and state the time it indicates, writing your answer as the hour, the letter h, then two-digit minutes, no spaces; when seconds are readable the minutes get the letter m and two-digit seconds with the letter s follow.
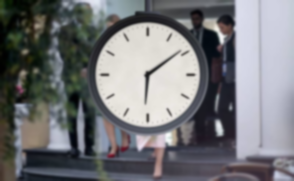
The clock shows 6h09
